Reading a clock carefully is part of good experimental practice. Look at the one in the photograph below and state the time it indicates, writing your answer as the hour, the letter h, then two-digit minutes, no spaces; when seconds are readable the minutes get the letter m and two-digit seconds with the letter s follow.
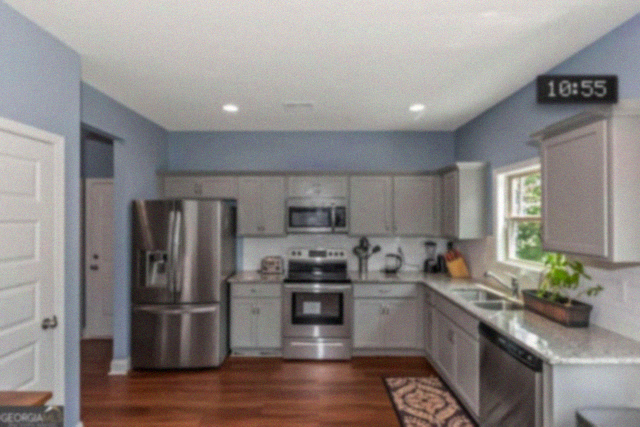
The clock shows 10h55
